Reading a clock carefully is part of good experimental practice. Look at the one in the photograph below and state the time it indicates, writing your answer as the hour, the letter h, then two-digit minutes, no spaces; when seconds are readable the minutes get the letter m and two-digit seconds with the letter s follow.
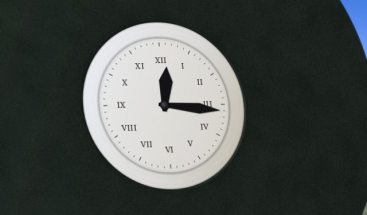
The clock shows 12h16
